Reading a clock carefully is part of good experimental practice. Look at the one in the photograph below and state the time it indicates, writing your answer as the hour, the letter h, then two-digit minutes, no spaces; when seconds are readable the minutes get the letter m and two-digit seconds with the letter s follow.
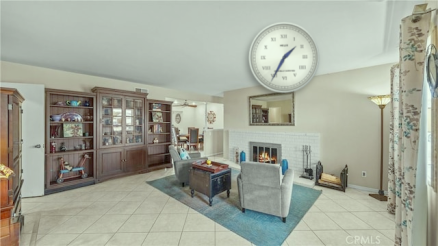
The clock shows 1h35
